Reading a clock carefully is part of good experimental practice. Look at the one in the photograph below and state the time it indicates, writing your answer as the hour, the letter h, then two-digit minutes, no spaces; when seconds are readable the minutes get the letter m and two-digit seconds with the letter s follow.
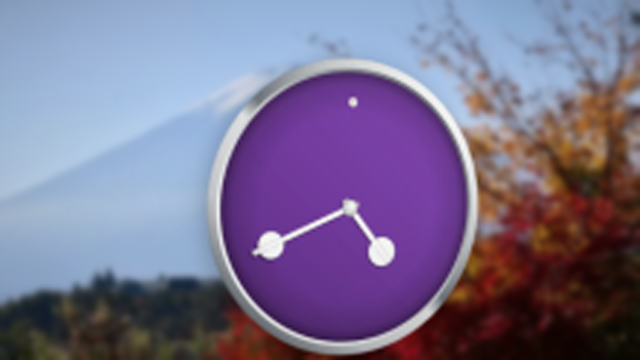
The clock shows 4h41
